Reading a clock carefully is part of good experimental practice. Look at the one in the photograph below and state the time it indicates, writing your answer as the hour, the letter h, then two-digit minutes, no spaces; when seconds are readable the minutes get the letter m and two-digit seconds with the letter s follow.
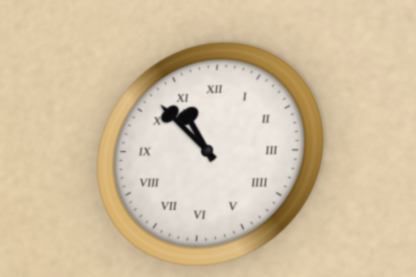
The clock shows 10h52
